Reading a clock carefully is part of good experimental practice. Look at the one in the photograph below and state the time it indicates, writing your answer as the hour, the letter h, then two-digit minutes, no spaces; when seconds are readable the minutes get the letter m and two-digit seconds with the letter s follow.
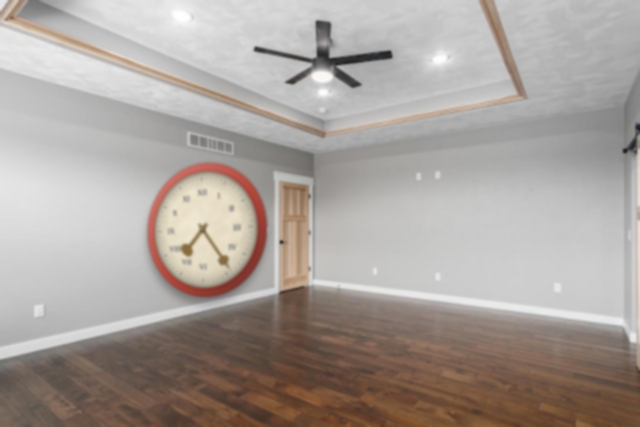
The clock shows 7h24
